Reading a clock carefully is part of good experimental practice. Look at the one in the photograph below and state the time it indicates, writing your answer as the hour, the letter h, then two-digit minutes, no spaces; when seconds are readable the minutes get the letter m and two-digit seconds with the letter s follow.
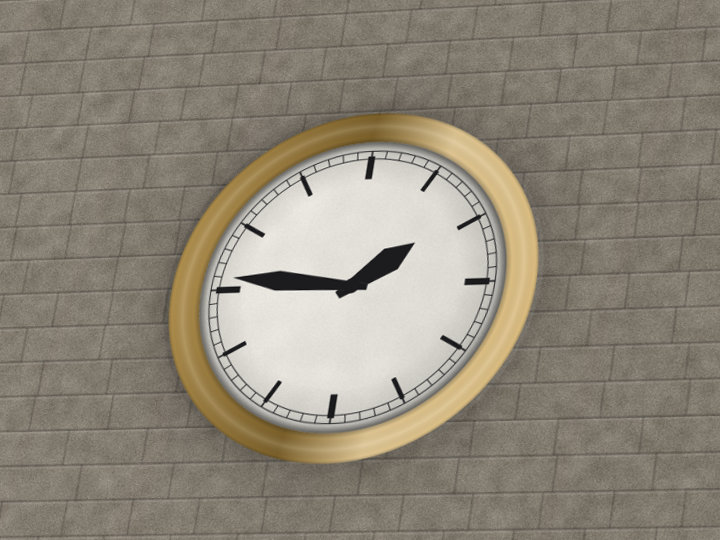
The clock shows 1h46
